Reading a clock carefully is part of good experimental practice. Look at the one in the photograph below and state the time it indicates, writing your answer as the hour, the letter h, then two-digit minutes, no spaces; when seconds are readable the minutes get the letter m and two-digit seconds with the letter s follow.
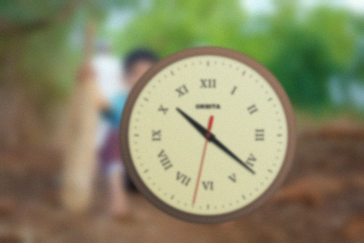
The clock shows 10h21m32s
